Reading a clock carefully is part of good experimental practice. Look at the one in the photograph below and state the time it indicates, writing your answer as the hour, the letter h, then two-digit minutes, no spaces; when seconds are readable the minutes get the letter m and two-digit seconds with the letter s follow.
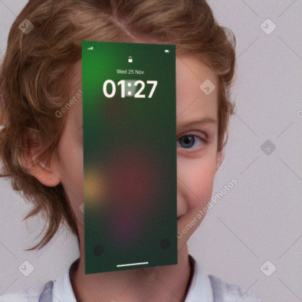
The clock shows 1h27
